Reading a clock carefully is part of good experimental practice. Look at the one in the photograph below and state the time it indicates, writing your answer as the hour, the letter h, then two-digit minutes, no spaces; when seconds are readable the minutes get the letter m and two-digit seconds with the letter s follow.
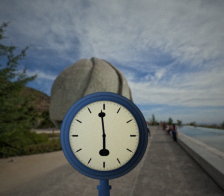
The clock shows 5h59
